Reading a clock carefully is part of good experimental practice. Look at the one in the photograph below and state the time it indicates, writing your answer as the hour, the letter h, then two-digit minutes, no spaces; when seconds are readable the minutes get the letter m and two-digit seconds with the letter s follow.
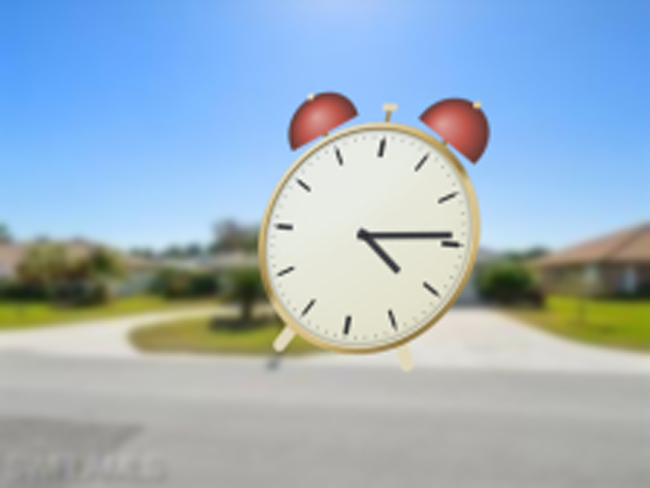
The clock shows 4h14
